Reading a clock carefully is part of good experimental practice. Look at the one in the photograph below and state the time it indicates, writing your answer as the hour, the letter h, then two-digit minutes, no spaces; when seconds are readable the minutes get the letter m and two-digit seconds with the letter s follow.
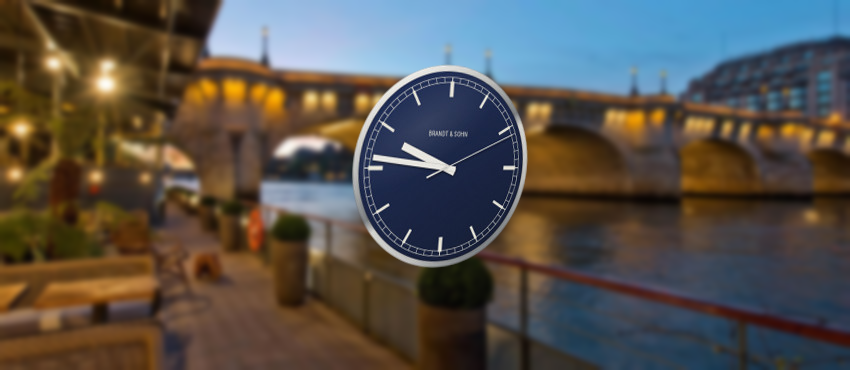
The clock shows 9h46m11s
